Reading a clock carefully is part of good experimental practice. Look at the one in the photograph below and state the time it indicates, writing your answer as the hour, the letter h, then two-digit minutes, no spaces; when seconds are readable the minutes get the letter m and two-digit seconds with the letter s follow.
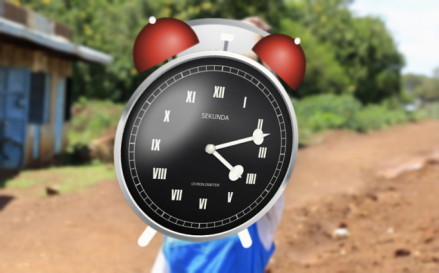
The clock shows 4h12
